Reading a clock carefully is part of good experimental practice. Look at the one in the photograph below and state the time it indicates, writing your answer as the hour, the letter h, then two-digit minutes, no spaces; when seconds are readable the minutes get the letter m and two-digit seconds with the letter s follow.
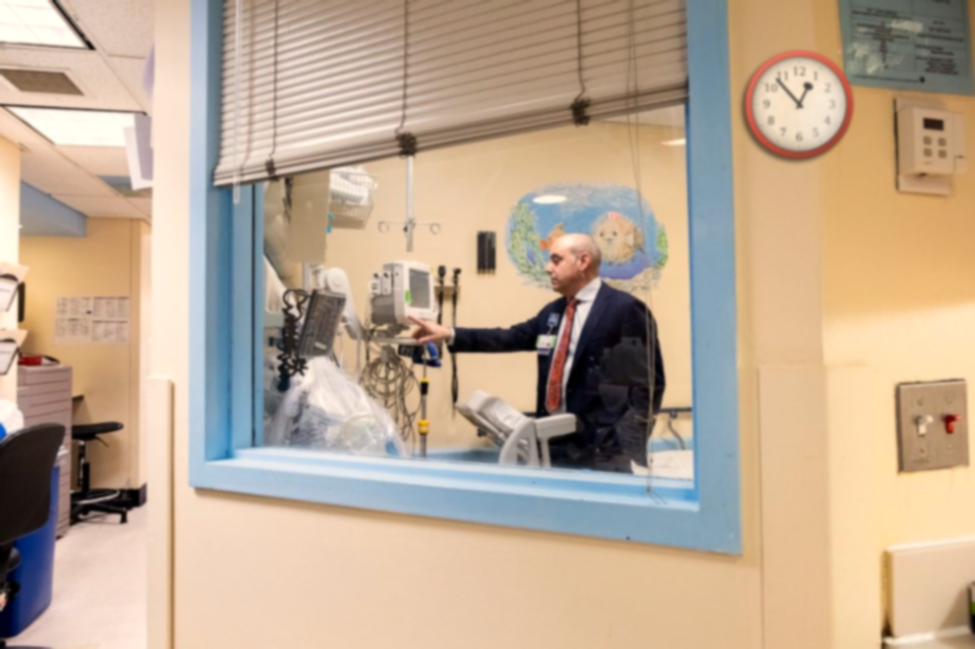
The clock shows 12h53
